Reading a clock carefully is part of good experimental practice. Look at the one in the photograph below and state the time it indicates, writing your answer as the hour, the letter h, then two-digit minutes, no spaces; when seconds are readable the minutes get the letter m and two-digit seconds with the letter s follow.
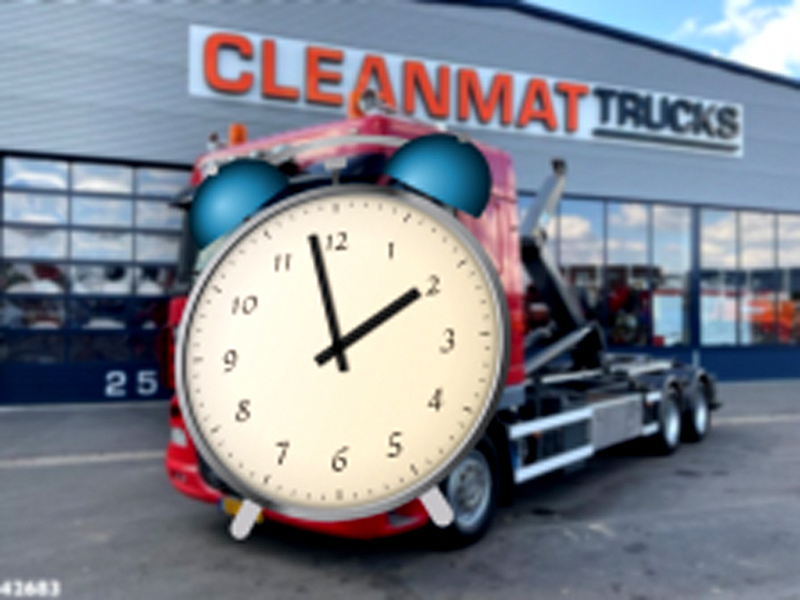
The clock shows 1h58
